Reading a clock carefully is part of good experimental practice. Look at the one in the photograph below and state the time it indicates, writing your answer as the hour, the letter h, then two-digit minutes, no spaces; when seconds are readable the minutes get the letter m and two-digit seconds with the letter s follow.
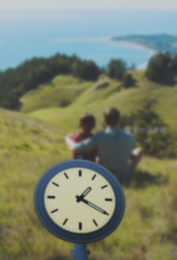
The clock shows 1h20
